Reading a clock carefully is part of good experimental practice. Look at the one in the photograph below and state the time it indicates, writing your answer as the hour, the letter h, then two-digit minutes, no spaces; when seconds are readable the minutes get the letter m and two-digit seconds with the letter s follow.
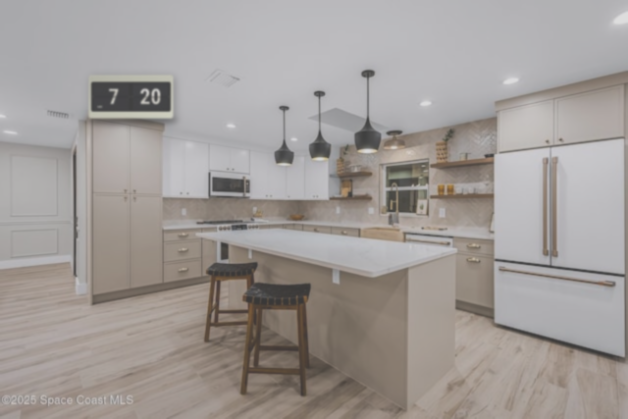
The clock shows 7h20
